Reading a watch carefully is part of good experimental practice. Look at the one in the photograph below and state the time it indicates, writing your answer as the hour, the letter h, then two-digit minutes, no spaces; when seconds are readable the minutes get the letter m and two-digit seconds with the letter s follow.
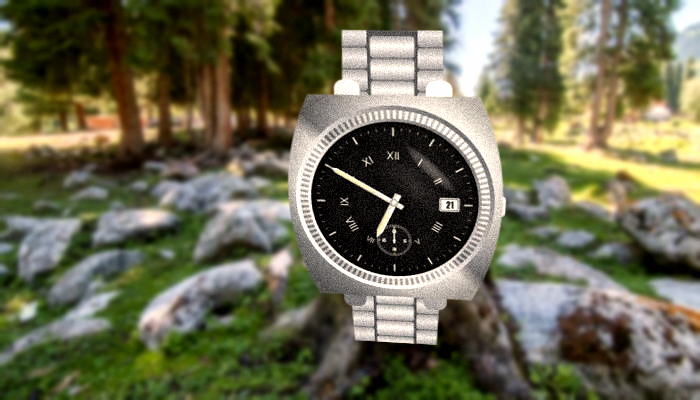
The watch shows 6h50
